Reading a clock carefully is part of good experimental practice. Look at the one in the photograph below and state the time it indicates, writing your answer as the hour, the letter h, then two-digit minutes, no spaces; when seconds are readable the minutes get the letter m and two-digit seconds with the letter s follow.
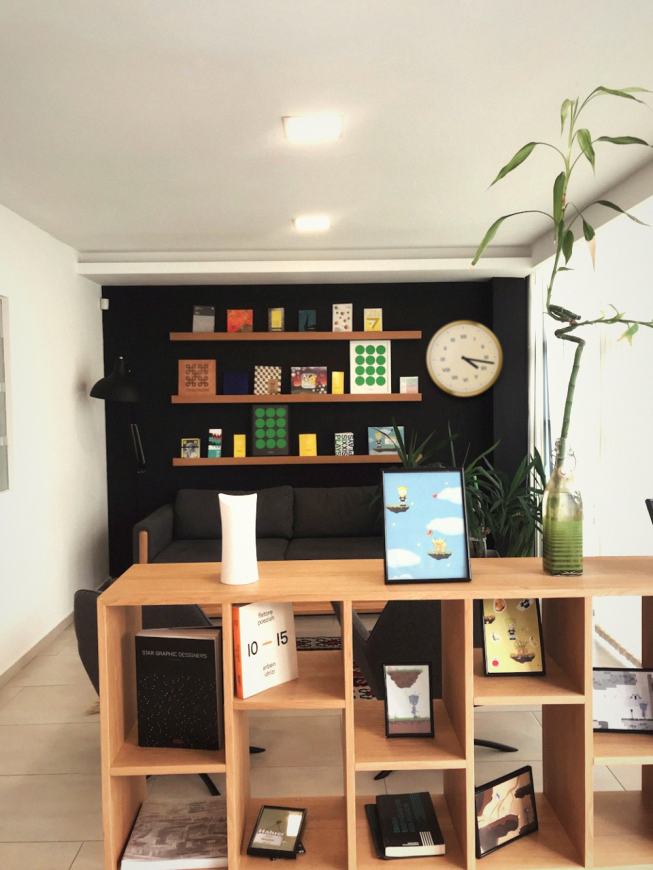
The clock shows 4h17
